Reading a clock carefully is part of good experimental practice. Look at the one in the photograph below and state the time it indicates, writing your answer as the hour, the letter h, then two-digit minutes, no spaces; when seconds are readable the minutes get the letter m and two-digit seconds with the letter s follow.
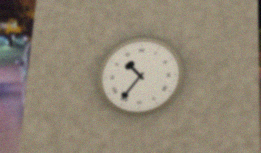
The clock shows 10h36
